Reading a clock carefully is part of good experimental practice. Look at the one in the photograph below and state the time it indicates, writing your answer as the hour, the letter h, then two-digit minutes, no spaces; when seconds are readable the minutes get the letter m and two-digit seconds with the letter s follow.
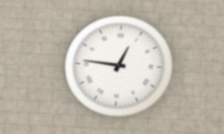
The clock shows 12h46
